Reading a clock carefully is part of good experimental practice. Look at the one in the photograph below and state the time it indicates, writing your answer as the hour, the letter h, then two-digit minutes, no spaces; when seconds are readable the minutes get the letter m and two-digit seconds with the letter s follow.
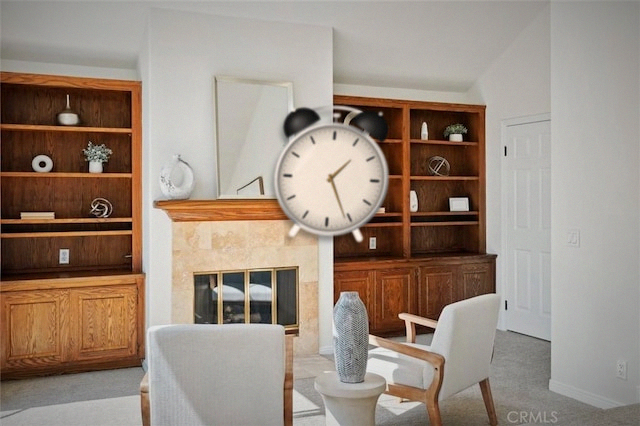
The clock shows 1h26
